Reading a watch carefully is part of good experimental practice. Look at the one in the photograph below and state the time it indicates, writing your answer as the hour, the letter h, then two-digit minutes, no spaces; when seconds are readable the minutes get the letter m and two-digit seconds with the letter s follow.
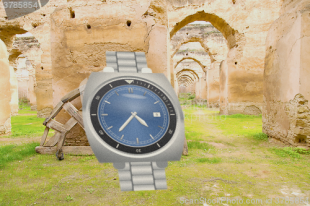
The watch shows 4h37
